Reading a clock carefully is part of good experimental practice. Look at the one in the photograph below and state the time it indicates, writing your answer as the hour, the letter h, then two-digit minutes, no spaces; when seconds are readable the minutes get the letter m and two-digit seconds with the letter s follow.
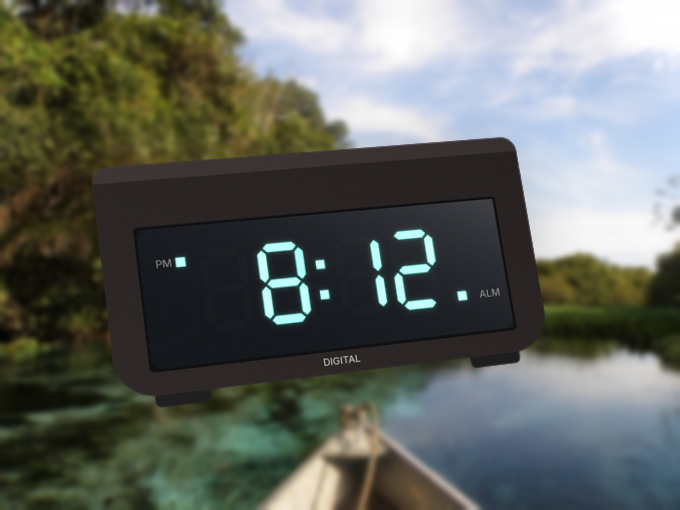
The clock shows 8h12
